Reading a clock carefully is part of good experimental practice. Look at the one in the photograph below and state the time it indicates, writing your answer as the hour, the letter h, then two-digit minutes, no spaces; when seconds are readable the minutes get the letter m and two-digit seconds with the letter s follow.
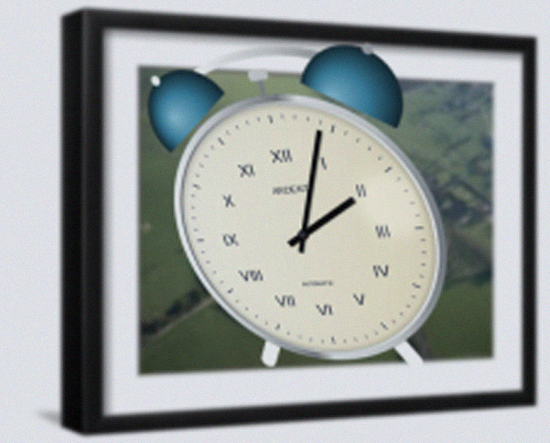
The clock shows 2h04
